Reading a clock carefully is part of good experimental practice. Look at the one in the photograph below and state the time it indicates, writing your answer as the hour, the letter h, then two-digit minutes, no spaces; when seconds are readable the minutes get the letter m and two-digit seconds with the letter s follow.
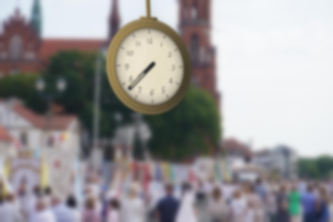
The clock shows 7h38
